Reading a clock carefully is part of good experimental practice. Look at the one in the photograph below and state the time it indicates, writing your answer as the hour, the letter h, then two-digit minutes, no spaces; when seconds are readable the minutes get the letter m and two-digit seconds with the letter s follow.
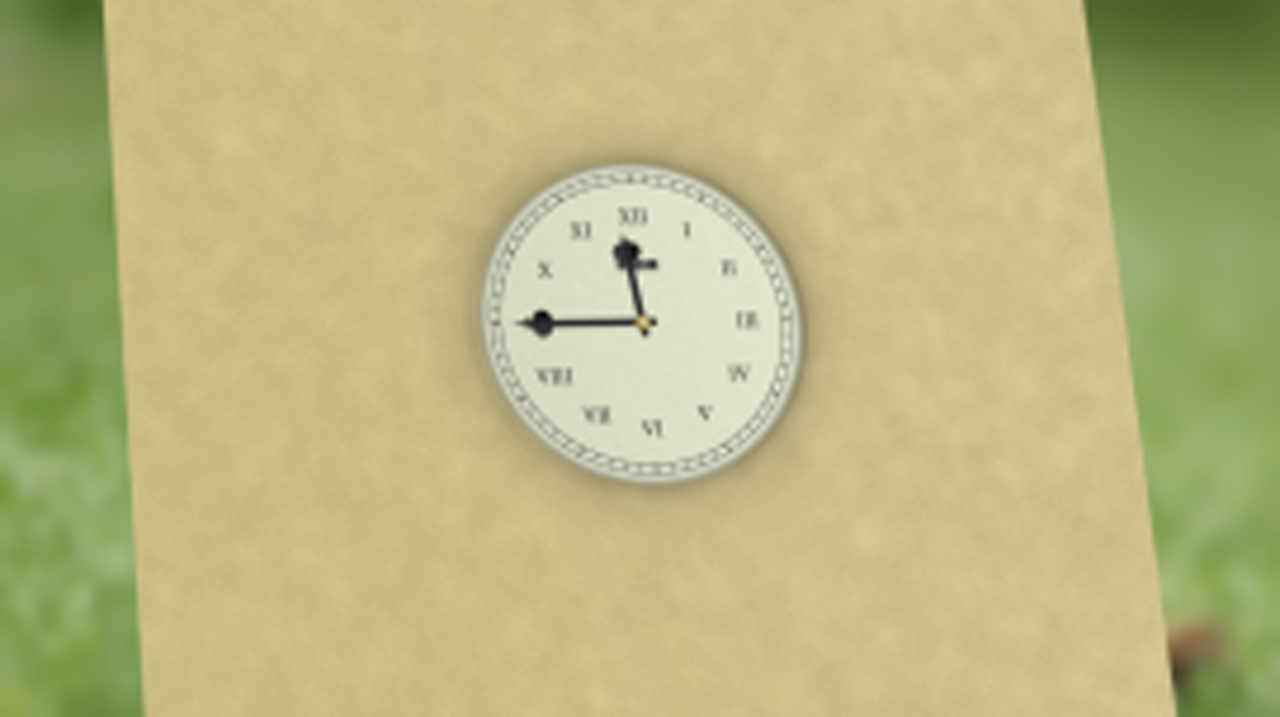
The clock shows 11h45
